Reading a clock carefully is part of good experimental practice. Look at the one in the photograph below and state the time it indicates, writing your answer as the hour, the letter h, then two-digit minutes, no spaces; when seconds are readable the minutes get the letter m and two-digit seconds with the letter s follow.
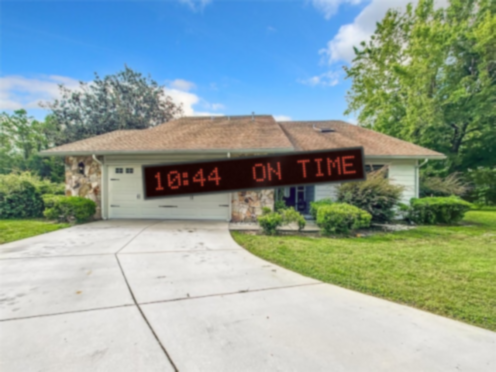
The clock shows 10h44
